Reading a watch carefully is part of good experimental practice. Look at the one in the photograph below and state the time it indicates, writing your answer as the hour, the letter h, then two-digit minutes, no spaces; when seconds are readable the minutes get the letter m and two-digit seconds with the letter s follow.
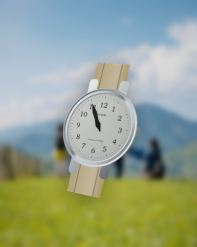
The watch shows 10h55
